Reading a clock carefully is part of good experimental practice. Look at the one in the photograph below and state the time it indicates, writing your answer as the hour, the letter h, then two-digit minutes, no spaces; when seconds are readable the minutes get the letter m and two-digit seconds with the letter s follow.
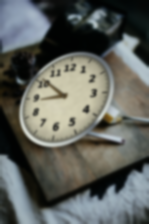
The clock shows 8h51
